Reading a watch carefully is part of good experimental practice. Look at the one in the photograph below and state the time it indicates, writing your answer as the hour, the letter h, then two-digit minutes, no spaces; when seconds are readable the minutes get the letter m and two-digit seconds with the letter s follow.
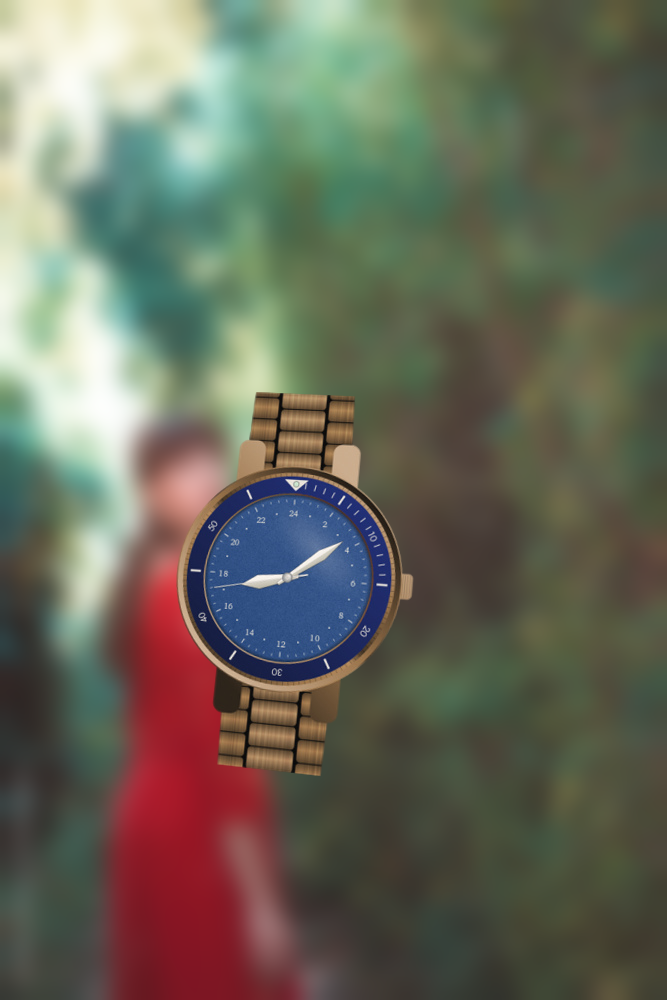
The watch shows 17h08m43s
